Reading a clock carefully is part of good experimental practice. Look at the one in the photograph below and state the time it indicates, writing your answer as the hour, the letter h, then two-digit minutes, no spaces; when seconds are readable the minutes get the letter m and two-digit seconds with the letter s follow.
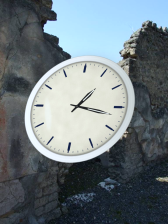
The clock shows 1h17
